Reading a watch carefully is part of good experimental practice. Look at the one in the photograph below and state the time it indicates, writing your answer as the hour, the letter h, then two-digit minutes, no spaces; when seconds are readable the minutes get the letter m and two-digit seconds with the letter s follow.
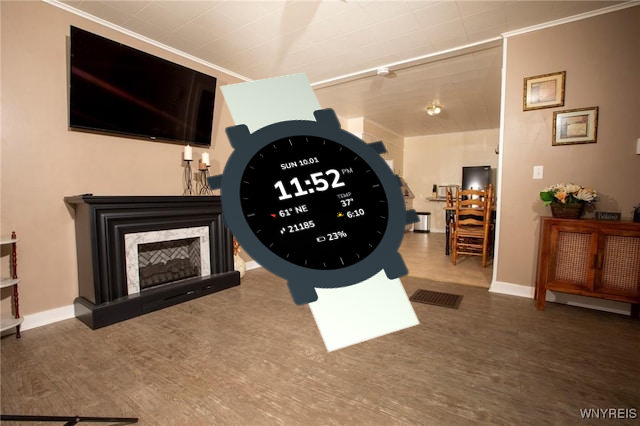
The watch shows 11h52
